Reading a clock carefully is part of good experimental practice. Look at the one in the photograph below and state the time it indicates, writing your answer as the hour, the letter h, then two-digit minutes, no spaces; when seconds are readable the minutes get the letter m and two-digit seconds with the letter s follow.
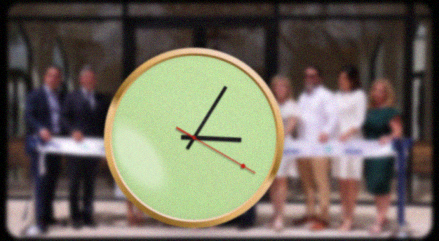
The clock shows 3h05m20s
